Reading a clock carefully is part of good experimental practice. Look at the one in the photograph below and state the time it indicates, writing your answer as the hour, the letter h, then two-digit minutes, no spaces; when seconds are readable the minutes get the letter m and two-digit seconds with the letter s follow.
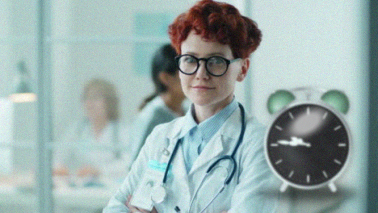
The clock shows 9h46
